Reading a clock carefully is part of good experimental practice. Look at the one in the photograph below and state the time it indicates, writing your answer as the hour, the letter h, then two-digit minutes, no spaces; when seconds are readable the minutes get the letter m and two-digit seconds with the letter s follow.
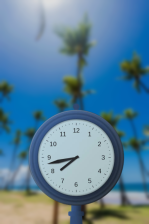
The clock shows 7h43
